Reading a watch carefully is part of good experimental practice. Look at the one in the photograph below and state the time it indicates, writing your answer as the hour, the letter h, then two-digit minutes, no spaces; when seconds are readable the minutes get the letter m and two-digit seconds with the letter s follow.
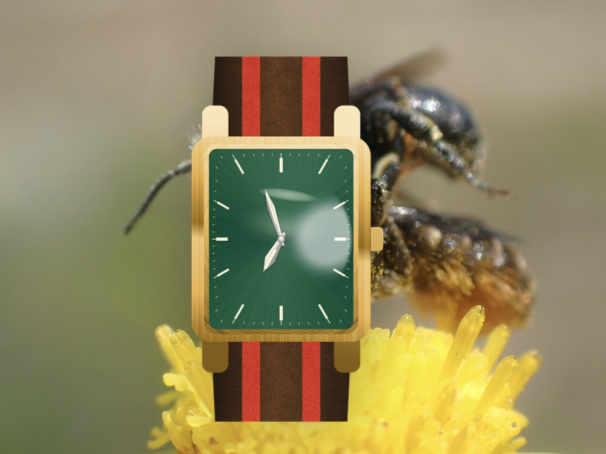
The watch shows 6h57
